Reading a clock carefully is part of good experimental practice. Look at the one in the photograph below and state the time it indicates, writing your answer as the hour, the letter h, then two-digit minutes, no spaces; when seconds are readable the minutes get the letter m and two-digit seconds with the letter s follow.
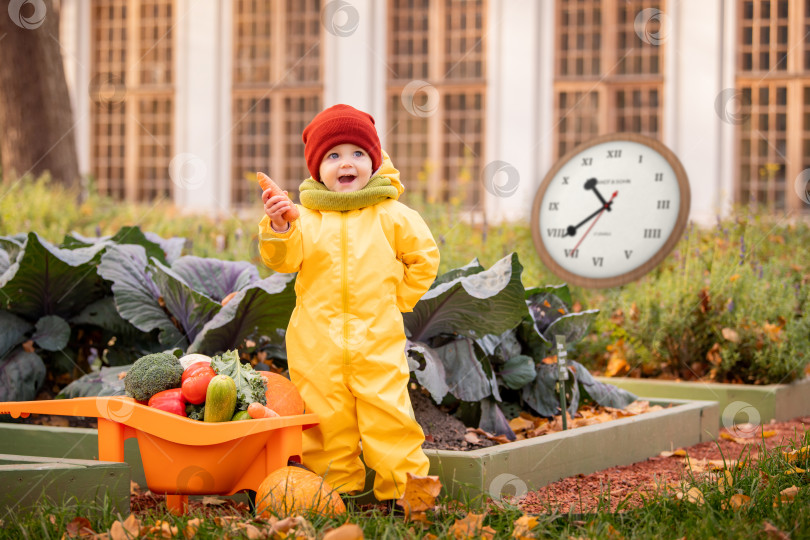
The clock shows 10h38m35s
